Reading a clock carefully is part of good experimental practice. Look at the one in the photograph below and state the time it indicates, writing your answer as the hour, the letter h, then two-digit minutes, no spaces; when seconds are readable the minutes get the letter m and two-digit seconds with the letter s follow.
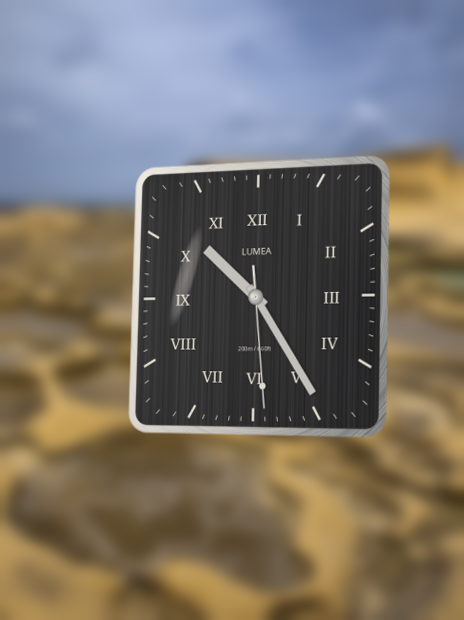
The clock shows 10h24m29s
